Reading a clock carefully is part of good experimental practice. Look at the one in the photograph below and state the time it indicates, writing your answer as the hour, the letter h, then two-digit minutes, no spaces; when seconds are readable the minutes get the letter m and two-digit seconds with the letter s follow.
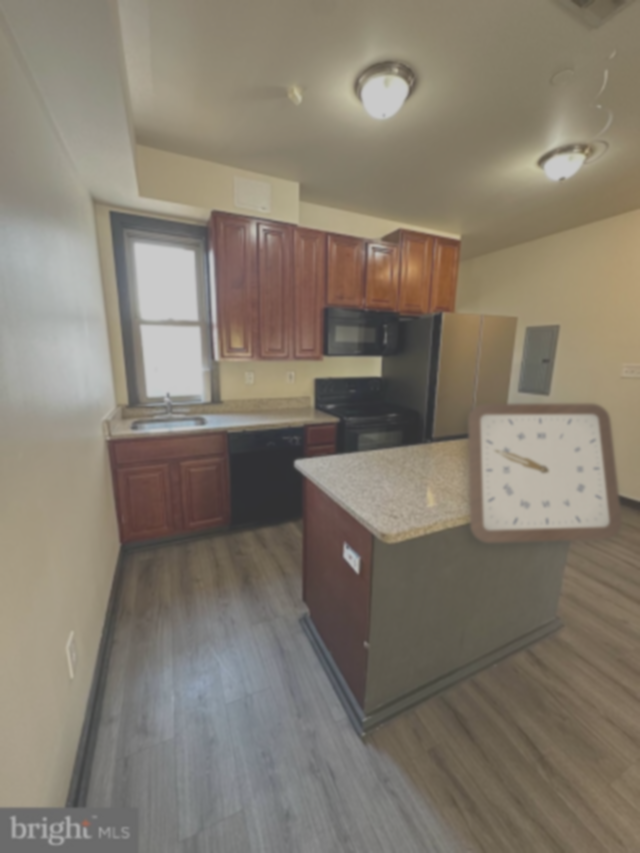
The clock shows 9h49
